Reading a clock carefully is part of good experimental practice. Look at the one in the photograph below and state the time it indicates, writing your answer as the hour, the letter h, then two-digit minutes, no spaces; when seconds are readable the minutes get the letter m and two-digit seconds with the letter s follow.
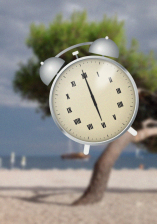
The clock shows 6h00
